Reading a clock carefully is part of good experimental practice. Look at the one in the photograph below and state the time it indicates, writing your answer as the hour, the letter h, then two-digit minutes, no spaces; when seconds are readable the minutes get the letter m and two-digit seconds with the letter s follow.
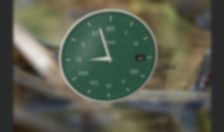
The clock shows 8h57
